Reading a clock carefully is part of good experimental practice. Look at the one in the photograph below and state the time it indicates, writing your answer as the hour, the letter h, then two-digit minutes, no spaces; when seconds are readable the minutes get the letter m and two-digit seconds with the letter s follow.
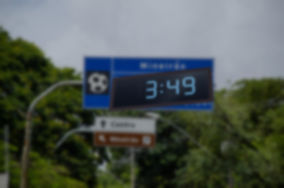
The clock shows 3h49
